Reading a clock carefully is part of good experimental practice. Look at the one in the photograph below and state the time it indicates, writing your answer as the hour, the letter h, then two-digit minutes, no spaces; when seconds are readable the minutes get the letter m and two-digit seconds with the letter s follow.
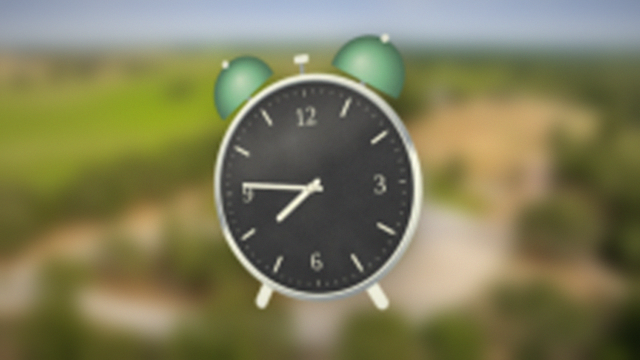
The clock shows 7h46
